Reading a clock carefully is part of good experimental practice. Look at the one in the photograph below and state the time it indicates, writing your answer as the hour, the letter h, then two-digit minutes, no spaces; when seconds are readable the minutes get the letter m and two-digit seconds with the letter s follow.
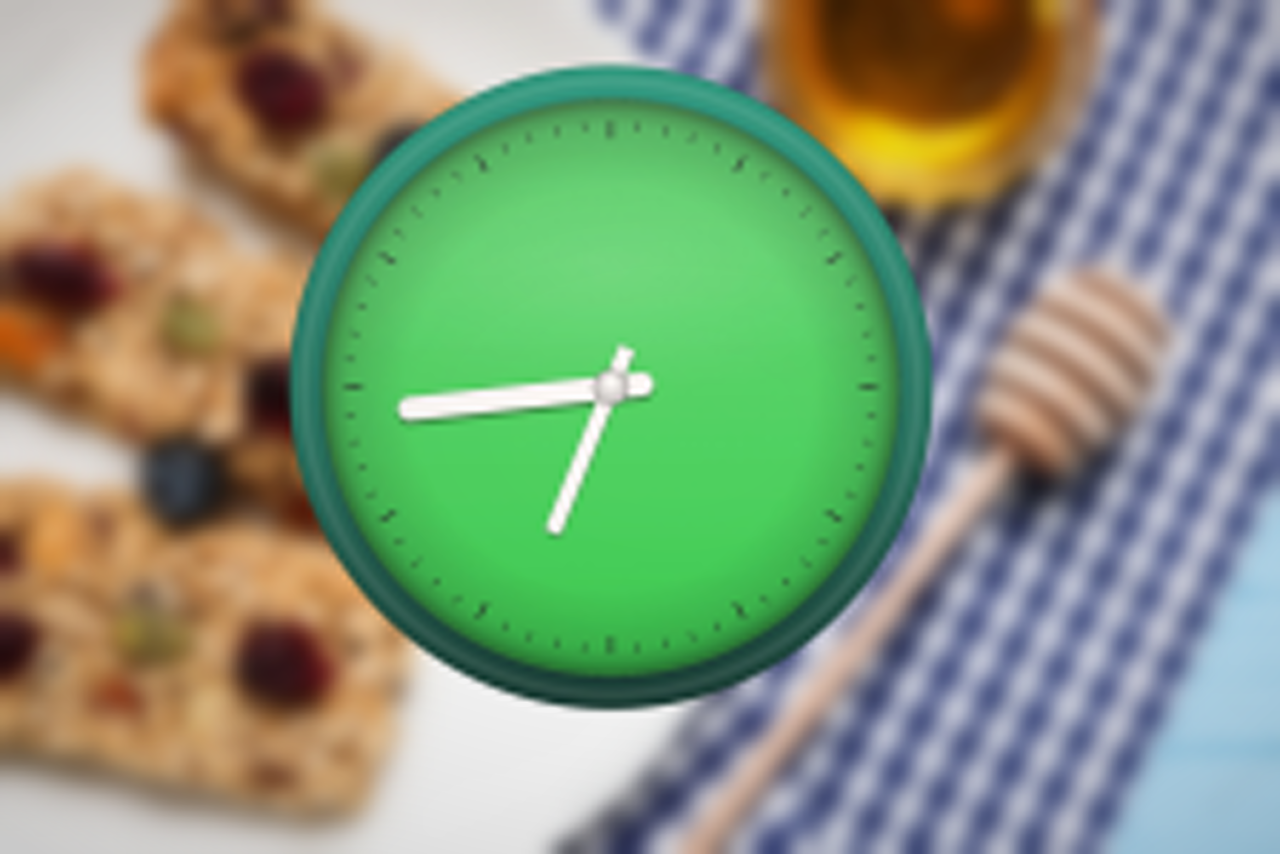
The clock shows 6h44
